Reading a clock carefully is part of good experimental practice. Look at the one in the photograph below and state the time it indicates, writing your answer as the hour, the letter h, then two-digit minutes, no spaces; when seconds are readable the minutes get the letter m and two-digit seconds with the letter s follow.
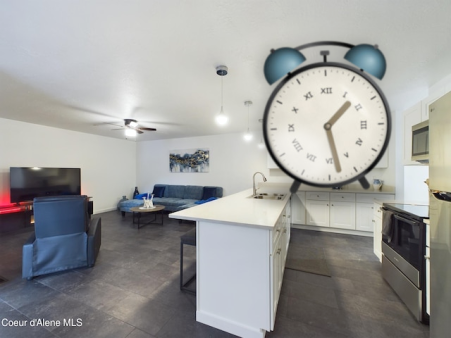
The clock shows 1h28
